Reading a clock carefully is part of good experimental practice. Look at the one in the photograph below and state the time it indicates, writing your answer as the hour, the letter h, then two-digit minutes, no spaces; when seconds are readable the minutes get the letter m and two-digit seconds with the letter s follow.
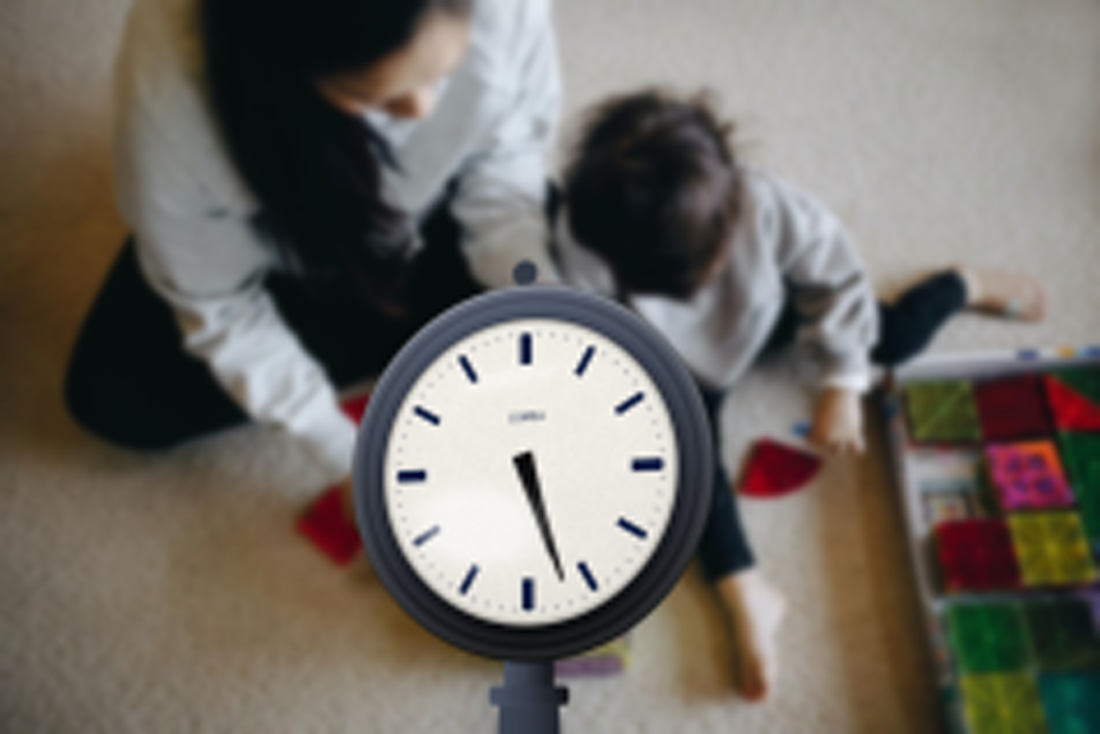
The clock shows 5h27
